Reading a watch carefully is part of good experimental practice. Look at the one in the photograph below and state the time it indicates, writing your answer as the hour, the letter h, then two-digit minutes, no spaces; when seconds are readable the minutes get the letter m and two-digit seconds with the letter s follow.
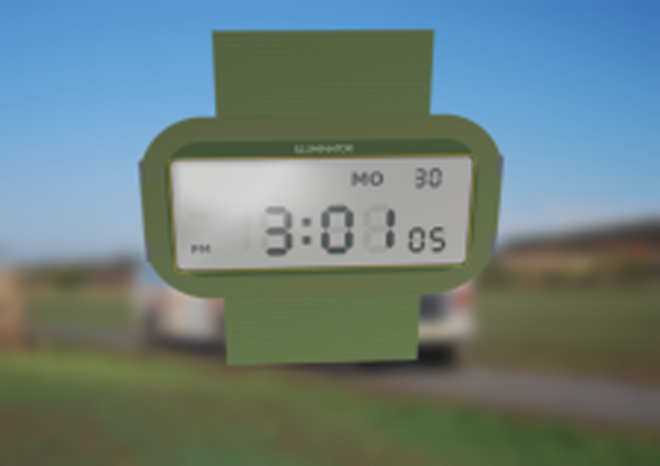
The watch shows 3h01m05s
